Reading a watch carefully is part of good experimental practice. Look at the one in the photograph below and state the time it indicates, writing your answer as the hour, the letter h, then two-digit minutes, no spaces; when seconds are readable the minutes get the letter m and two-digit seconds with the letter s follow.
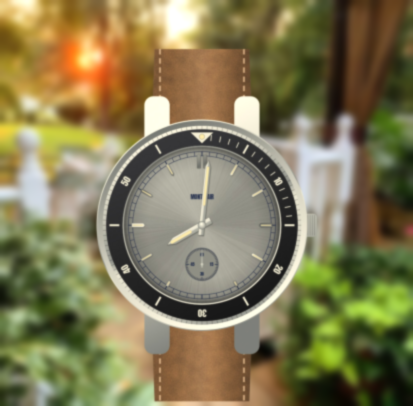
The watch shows 8h01
